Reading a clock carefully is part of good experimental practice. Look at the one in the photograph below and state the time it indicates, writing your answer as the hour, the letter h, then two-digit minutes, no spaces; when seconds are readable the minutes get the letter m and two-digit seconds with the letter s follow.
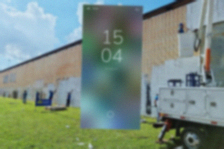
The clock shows 15h04
